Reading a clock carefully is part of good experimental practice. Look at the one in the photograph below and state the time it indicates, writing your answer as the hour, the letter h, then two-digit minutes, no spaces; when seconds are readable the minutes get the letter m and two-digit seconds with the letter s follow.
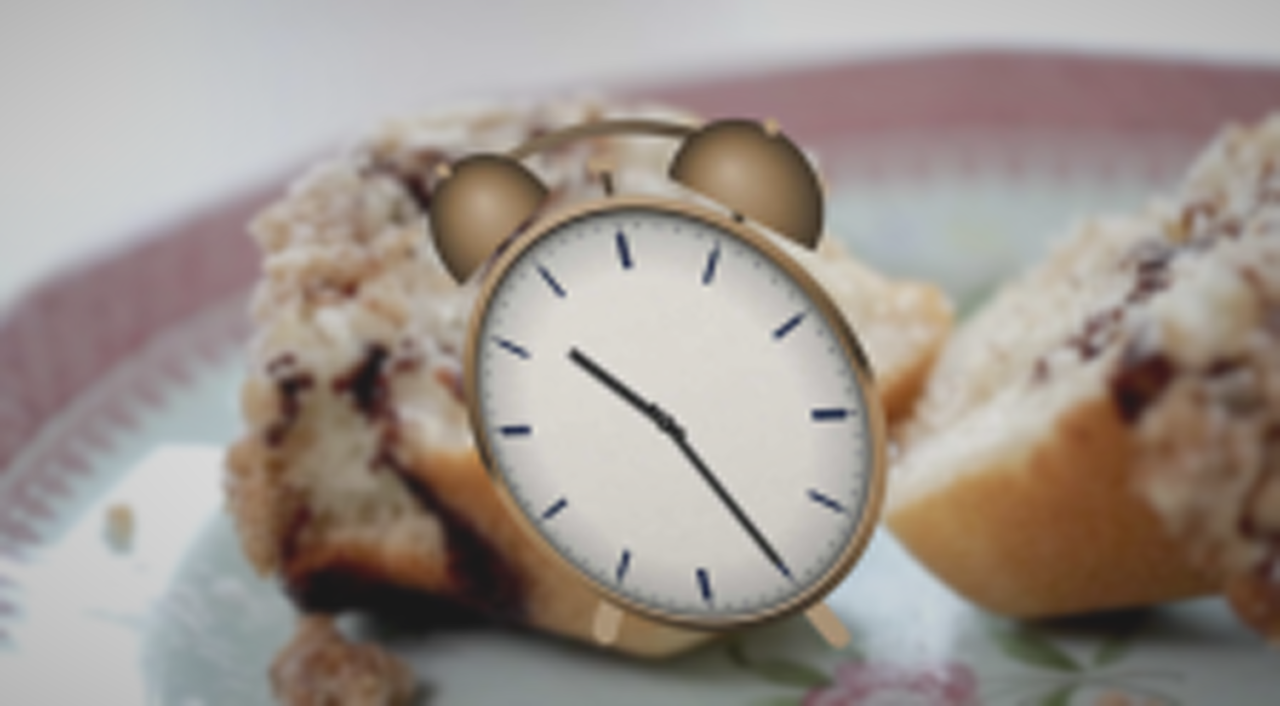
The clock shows 10h25
